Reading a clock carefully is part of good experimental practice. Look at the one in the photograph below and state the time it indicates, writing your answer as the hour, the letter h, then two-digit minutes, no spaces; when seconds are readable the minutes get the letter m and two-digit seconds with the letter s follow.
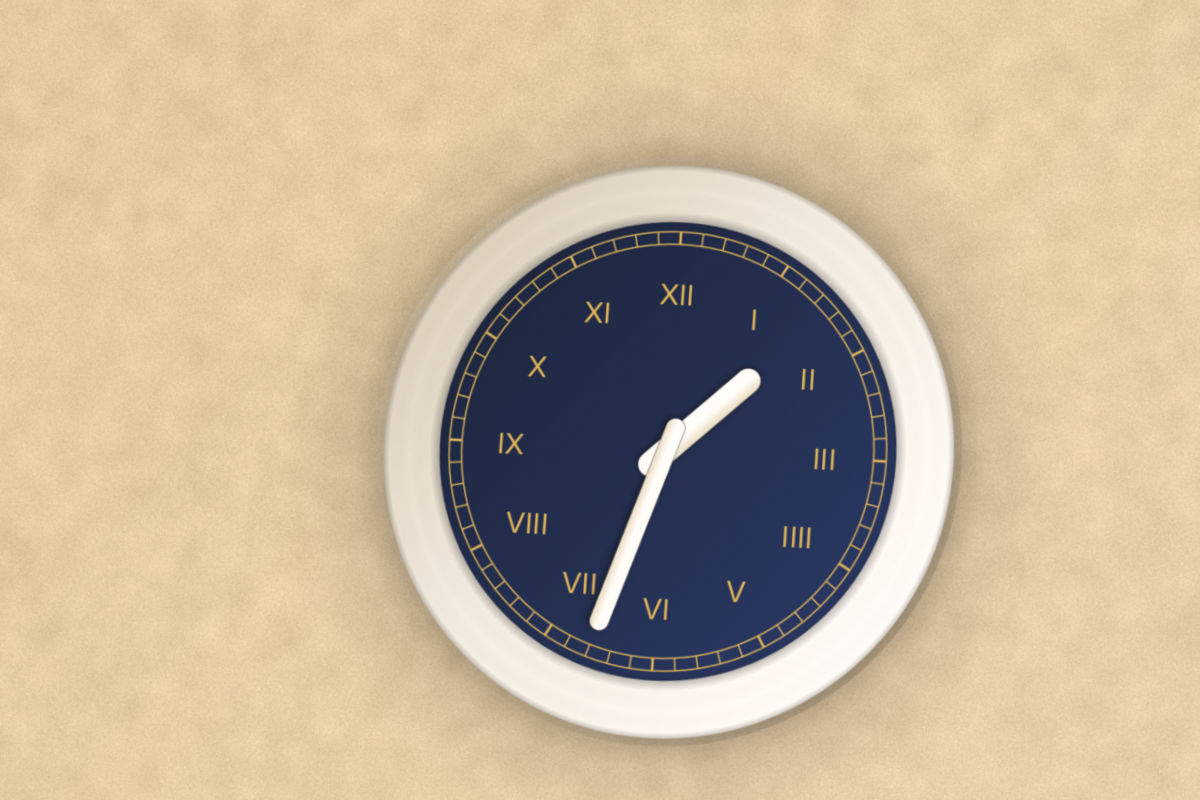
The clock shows 1h33
